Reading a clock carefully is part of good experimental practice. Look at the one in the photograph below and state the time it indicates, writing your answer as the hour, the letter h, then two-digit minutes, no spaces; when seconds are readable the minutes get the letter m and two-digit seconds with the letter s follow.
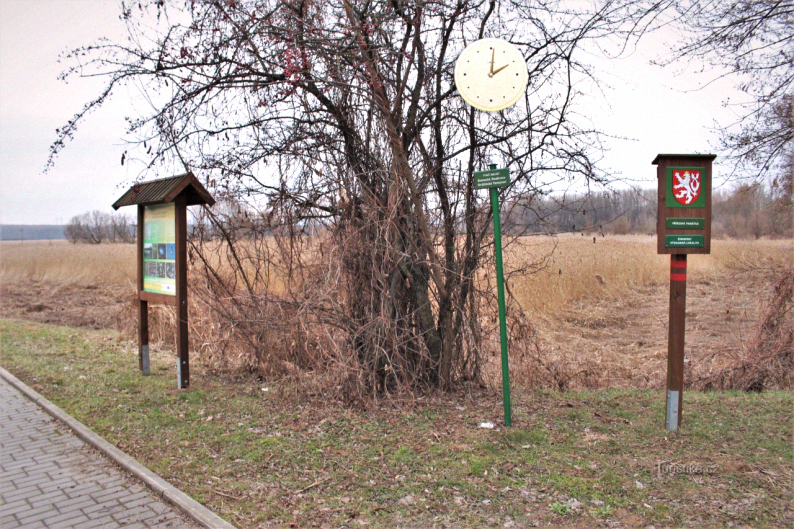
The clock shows 2h01
